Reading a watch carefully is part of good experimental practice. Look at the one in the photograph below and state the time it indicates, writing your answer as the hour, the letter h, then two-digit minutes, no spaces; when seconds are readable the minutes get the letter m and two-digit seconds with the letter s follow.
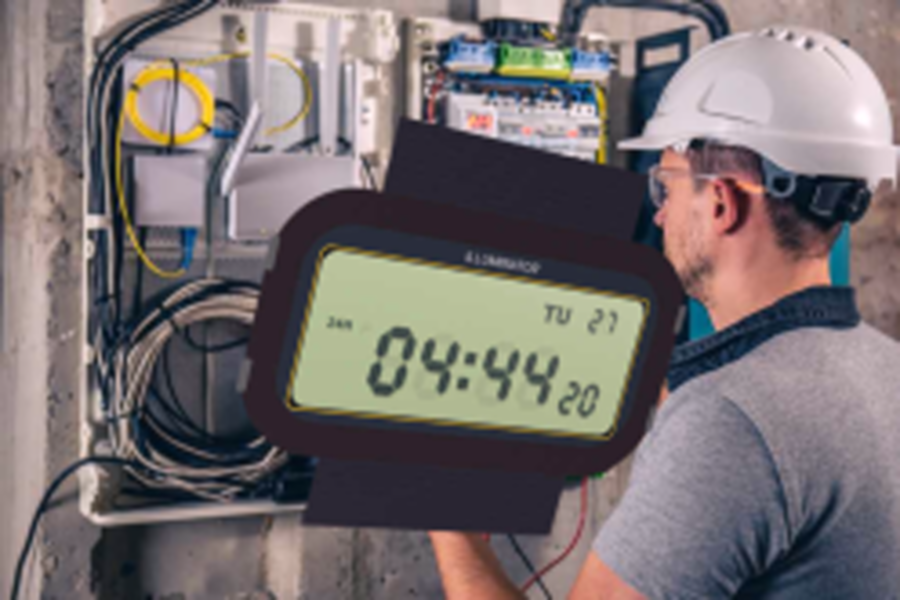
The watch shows 4h44m20s
